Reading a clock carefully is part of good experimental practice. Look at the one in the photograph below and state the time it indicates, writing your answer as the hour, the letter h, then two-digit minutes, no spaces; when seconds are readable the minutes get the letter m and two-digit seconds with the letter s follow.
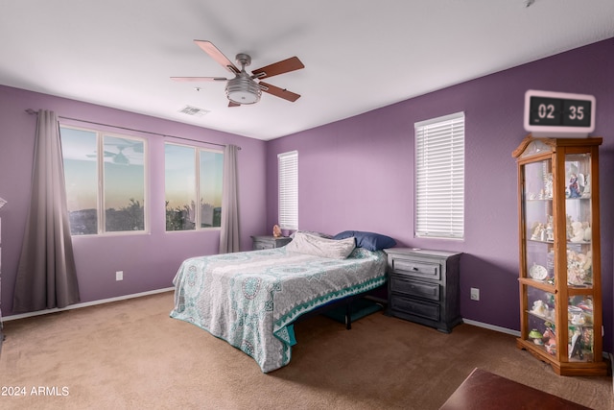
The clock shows 2h35
